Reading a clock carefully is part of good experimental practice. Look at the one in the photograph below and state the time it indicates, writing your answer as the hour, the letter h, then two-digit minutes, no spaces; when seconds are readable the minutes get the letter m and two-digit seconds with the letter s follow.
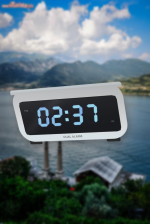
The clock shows 2h37
